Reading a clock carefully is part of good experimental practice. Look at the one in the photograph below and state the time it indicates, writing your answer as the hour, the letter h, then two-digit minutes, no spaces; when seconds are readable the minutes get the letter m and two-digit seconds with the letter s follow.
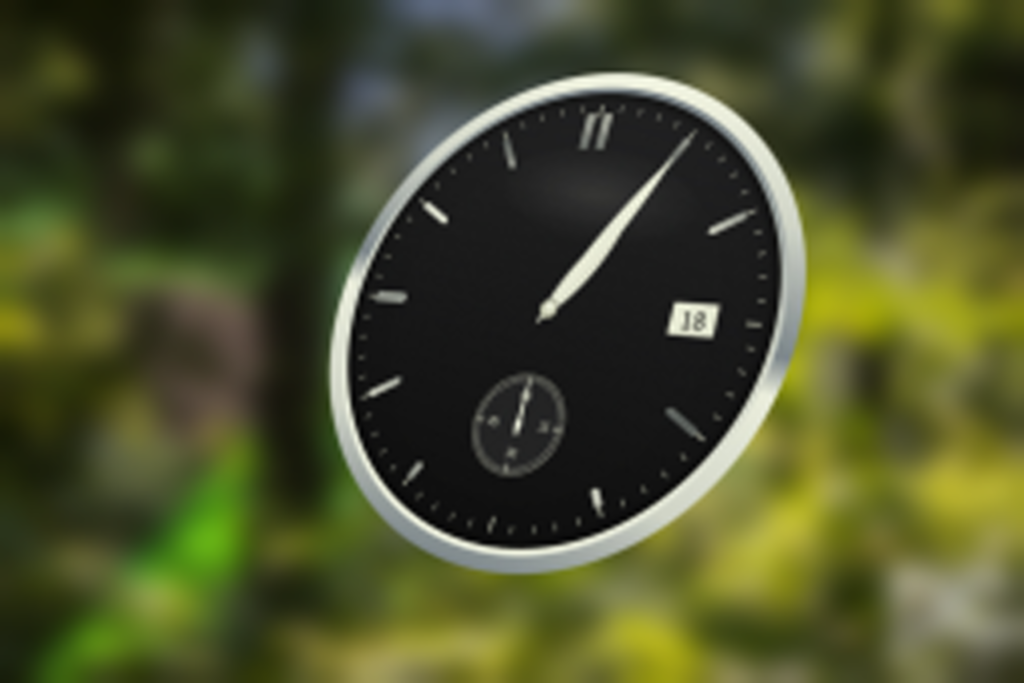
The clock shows 1h05
